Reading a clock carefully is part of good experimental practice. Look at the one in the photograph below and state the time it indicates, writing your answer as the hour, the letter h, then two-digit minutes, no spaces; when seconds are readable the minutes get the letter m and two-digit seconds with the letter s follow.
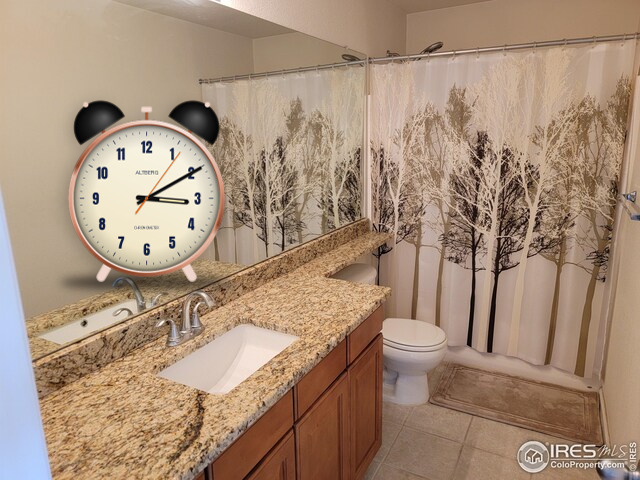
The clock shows 3h10m06s
